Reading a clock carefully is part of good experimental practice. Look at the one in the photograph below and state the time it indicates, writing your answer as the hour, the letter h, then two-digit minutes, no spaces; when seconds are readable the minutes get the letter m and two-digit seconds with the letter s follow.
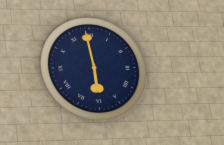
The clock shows 5h59
